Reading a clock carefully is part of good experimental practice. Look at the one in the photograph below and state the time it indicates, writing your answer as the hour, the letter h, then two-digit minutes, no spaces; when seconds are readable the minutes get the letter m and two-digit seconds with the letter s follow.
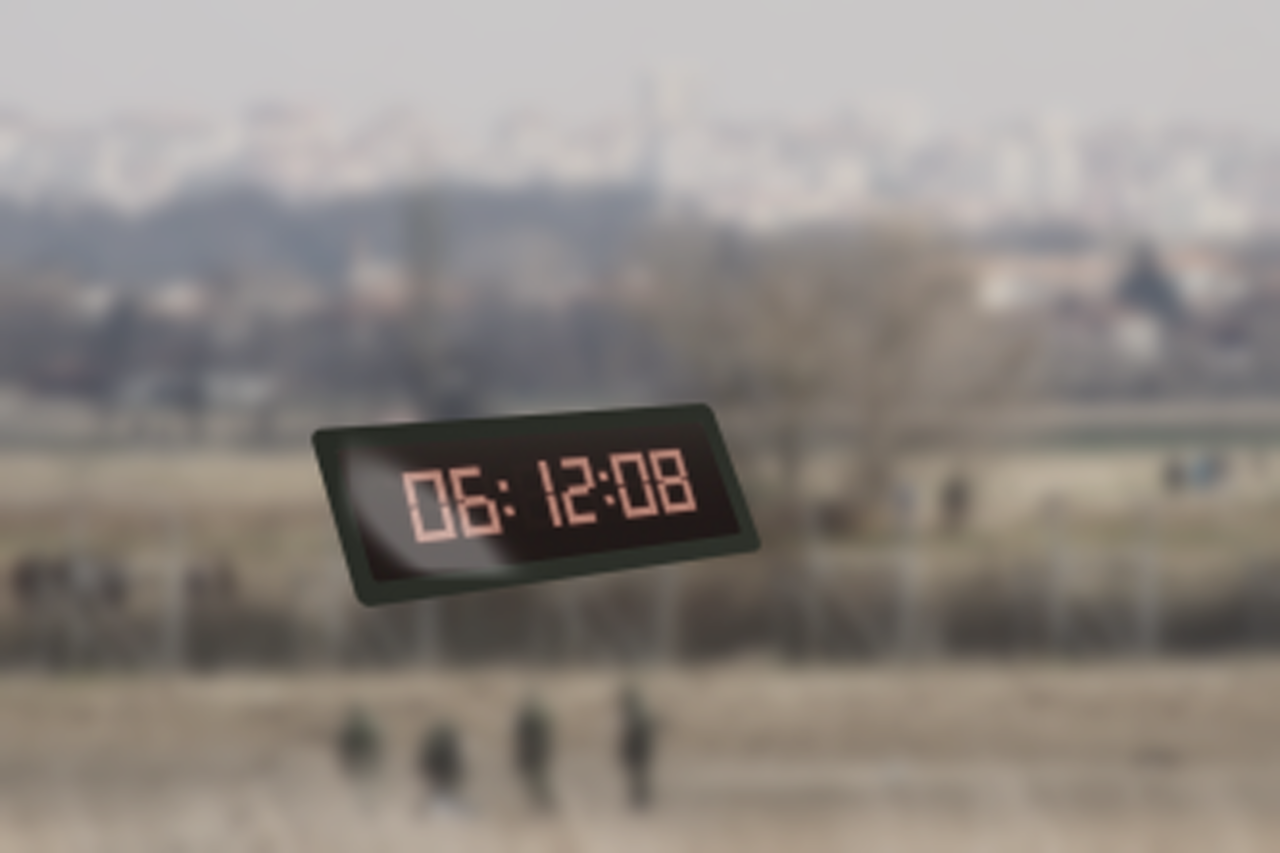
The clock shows 6h12m08s
